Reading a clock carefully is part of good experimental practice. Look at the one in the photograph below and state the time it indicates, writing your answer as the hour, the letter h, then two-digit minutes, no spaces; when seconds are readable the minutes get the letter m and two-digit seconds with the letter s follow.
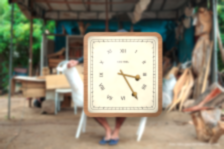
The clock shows 3h25
